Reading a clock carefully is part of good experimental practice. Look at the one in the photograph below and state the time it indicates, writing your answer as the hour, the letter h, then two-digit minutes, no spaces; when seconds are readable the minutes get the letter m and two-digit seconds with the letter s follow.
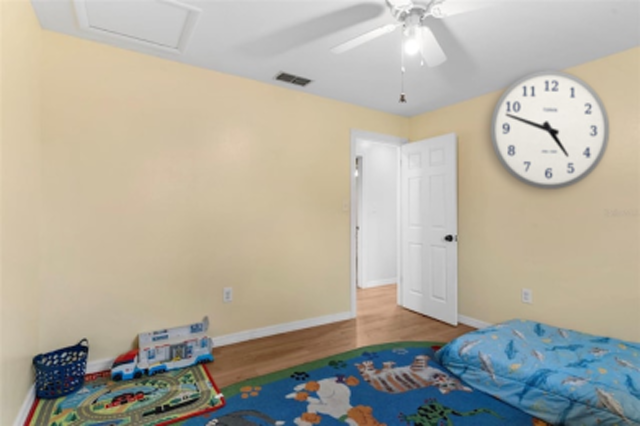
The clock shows 4h48
